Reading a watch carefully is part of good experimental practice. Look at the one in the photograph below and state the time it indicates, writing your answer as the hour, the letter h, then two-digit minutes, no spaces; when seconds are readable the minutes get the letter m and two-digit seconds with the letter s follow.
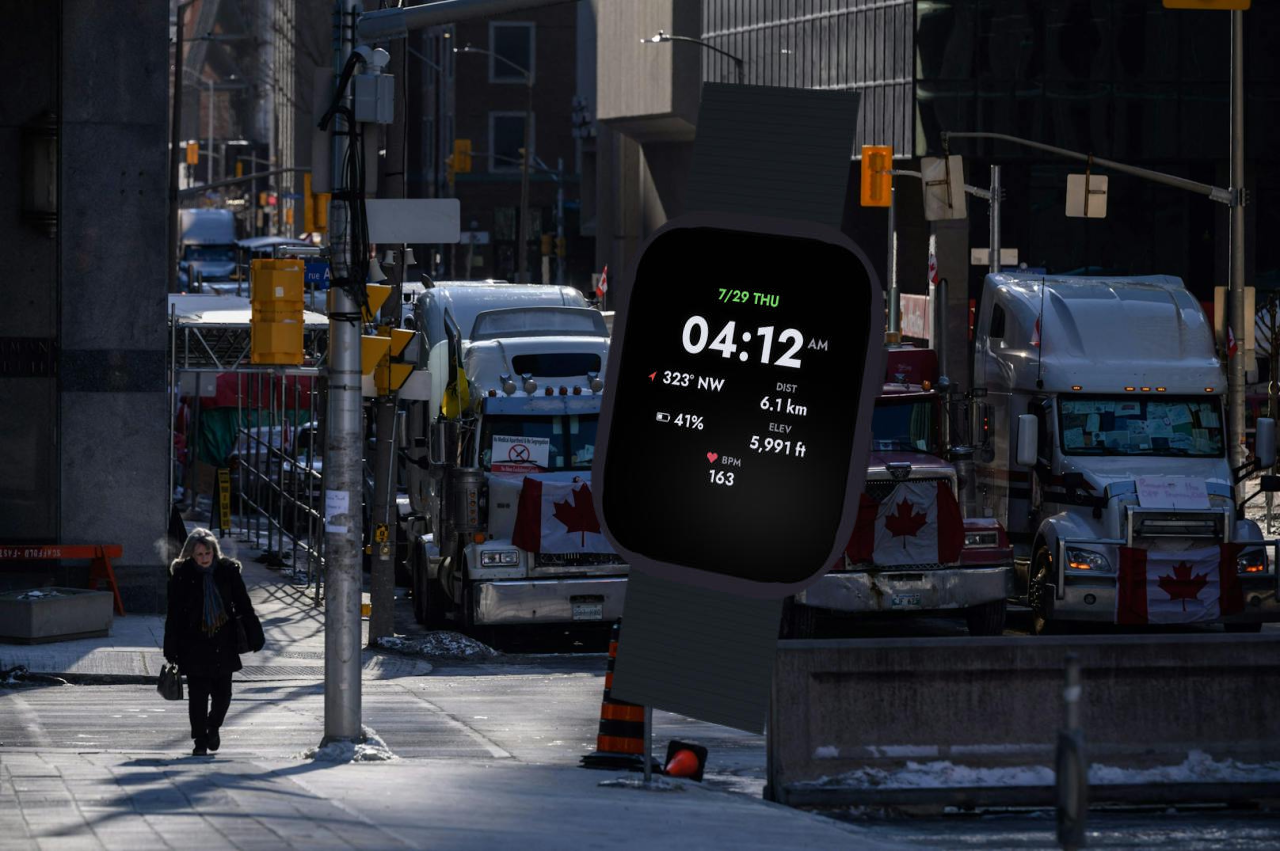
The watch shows 4h12
